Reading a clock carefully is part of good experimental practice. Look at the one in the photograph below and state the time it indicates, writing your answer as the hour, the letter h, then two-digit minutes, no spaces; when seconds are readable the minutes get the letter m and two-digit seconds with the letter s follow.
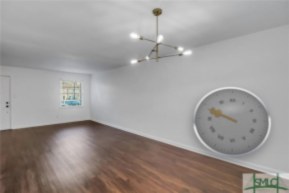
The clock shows 9h49
